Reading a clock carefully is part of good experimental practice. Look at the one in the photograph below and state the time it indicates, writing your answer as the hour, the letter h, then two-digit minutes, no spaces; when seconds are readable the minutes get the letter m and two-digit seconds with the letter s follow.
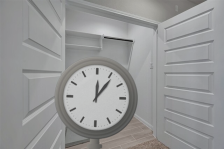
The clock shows 12h06
